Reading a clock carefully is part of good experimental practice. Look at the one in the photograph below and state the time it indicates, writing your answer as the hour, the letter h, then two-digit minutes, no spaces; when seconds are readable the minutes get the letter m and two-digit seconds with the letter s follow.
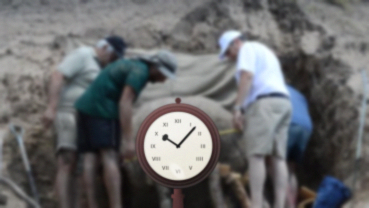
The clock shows 10h07
